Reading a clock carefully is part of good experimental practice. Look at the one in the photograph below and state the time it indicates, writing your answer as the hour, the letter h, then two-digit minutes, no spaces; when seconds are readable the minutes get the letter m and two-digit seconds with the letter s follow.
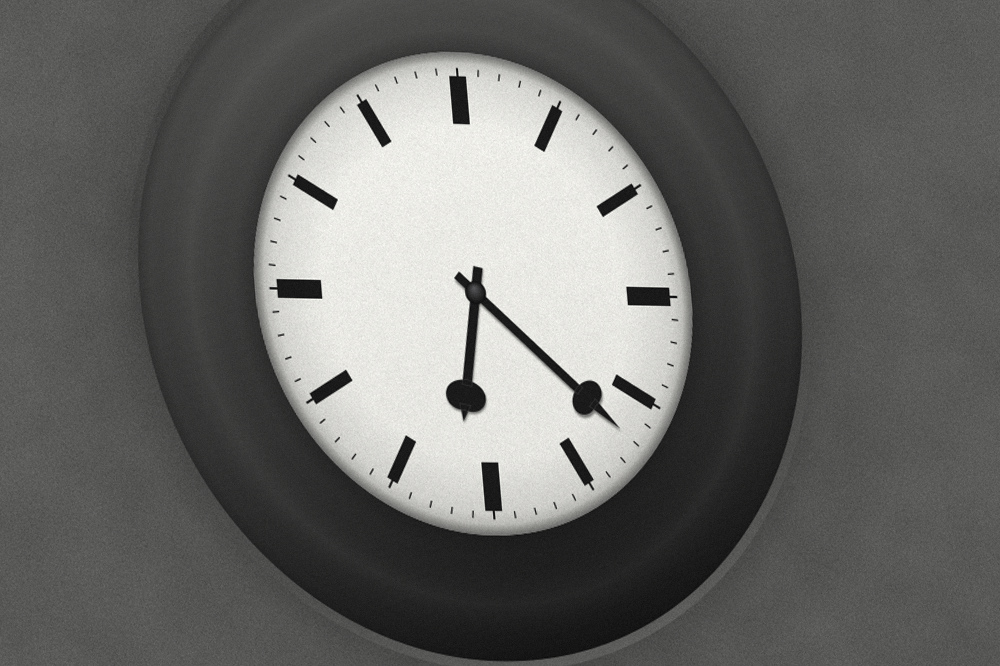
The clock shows 6h22
